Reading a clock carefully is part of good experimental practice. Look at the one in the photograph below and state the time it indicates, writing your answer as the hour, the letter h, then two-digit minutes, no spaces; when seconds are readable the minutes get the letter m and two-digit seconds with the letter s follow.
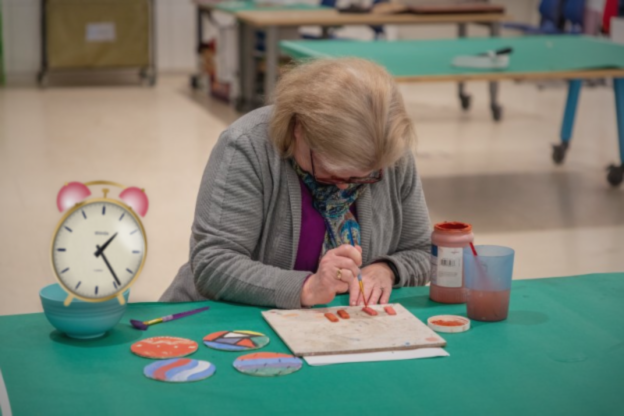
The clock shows 1h24
